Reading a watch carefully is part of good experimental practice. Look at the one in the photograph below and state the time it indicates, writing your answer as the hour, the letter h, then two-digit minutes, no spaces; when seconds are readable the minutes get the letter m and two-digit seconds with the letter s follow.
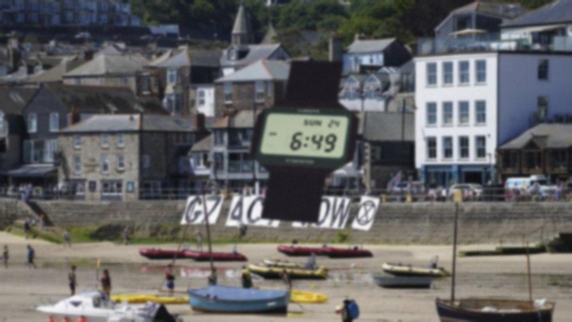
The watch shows 6h49
